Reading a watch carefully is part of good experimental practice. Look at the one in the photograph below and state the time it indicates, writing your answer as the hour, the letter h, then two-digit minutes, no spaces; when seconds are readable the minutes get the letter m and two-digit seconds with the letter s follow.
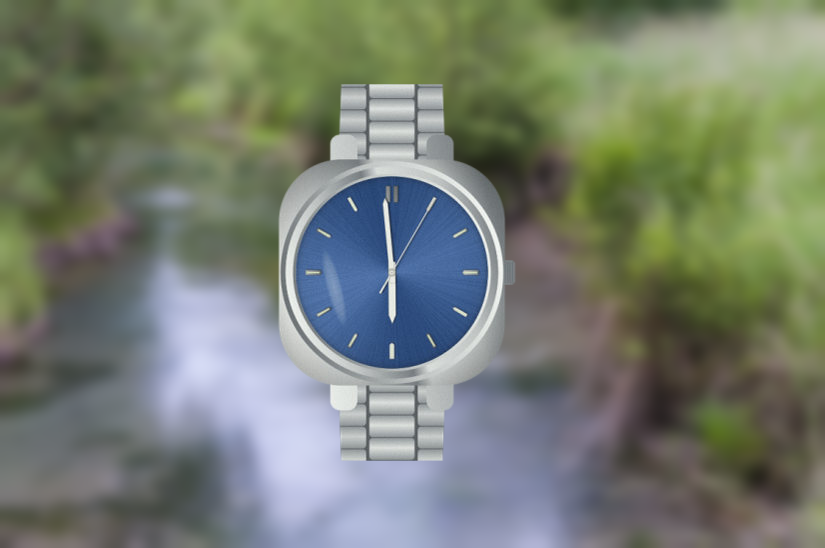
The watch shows 5h59m05s
